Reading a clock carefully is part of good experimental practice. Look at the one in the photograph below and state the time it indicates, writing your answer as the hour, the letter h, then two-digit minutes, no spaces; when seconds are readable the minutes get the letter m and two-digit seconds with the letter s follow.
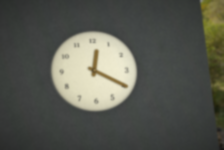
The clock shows 12h20
